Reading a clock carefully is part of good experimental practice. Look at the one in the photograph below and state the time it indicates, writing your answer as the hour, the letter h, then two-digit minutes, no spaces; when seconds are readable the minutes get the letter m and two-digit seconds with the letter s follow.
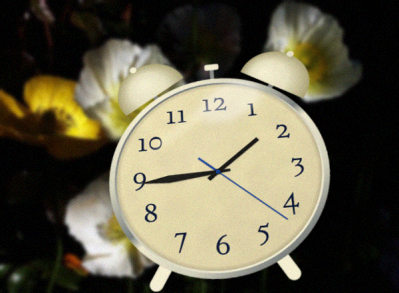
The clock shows 1h44m22s
